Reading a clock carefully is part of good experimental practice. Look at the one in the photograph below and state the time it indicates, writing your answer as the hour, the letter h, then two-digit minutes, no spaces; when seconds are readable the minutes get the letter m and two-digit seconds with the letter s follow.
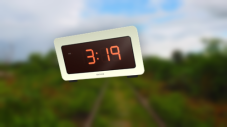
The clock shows 3h19
